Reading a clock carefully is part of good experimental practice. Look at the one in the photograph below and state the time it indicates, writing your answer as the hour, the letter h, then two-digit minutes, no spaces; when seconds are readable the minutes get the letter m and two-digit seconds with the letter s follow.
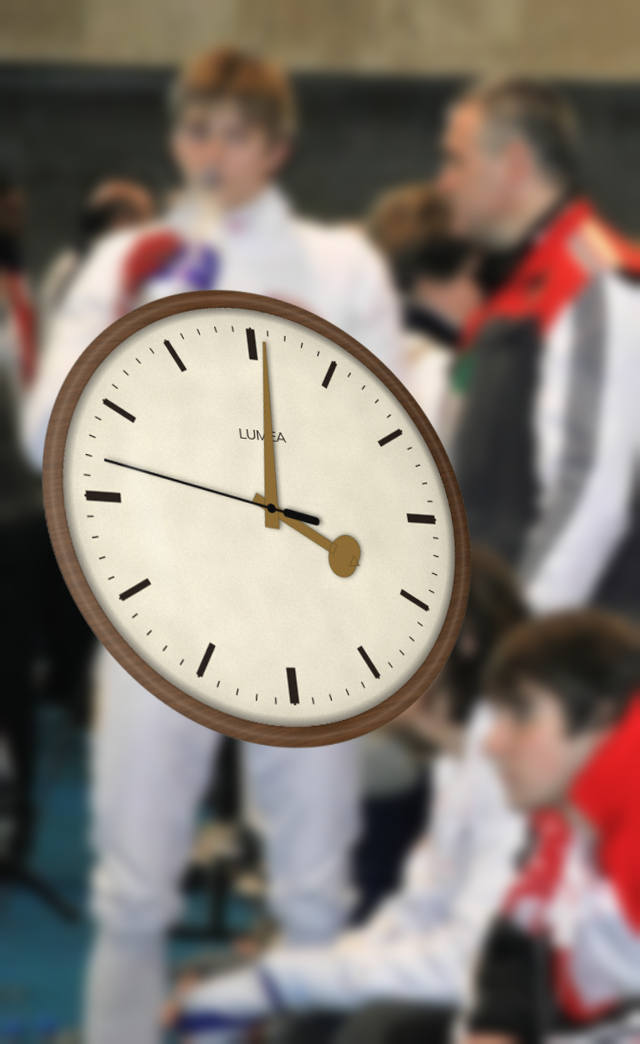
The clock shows 4h00m47s
